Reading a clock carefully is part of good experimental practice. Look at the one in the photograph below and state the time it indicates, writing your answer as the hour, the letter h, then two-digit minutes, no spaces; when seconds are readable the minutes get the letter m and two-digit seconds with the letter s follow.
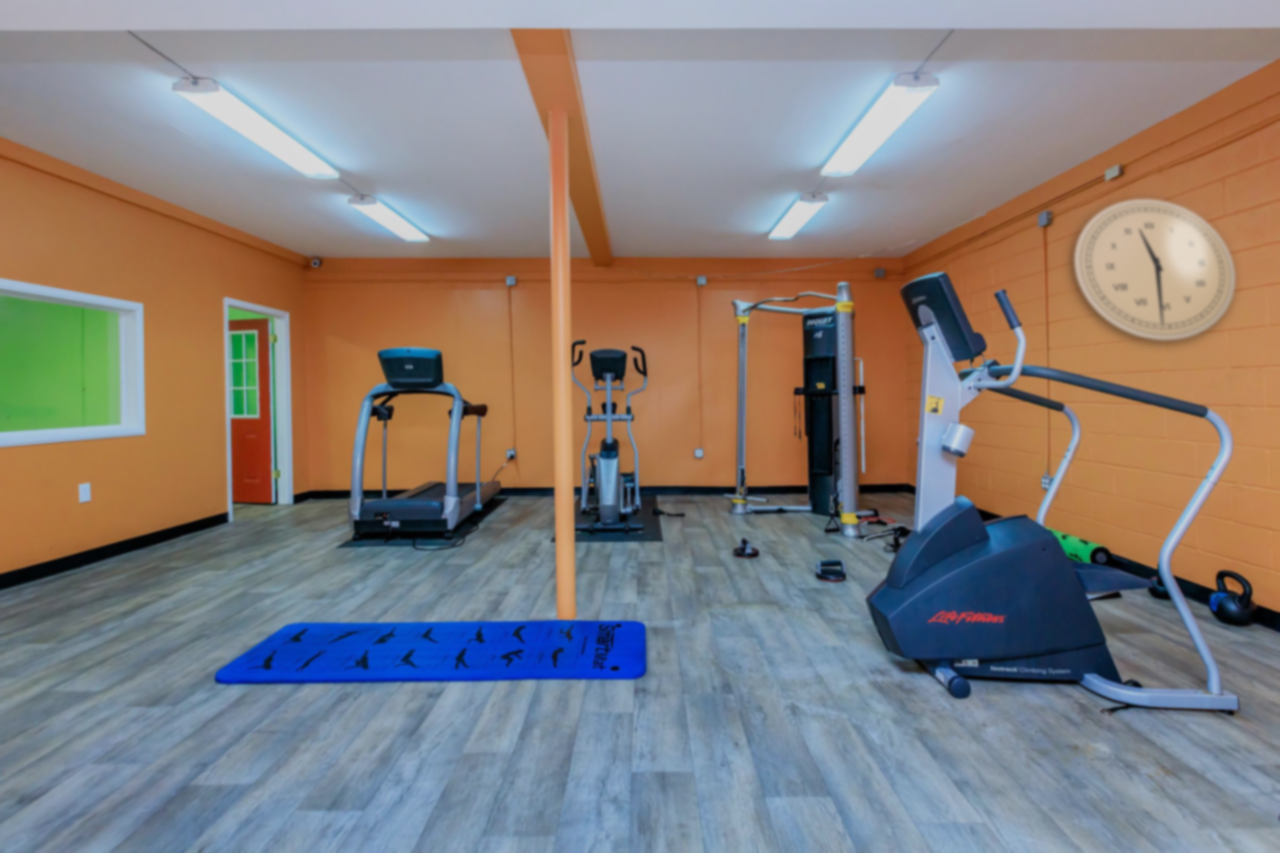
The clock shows 11h31
